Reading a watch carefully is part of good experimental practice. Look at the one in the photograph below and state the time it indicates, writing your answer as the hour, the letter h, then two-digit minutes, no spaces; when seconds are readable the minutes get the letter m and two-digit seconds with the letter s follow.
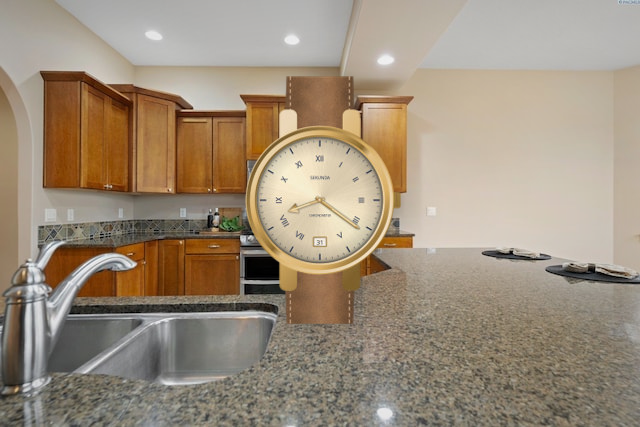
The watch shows 8h21
